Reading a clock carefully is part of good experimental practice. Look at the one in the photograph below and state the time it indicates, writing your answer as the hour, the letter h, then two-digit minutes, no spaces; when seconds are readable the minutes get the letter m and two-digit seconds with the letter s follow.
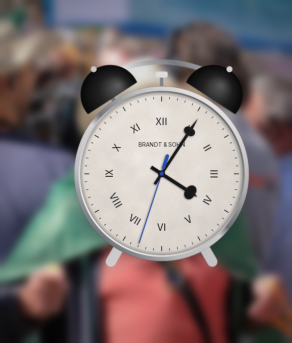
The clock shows 4h05m33s
